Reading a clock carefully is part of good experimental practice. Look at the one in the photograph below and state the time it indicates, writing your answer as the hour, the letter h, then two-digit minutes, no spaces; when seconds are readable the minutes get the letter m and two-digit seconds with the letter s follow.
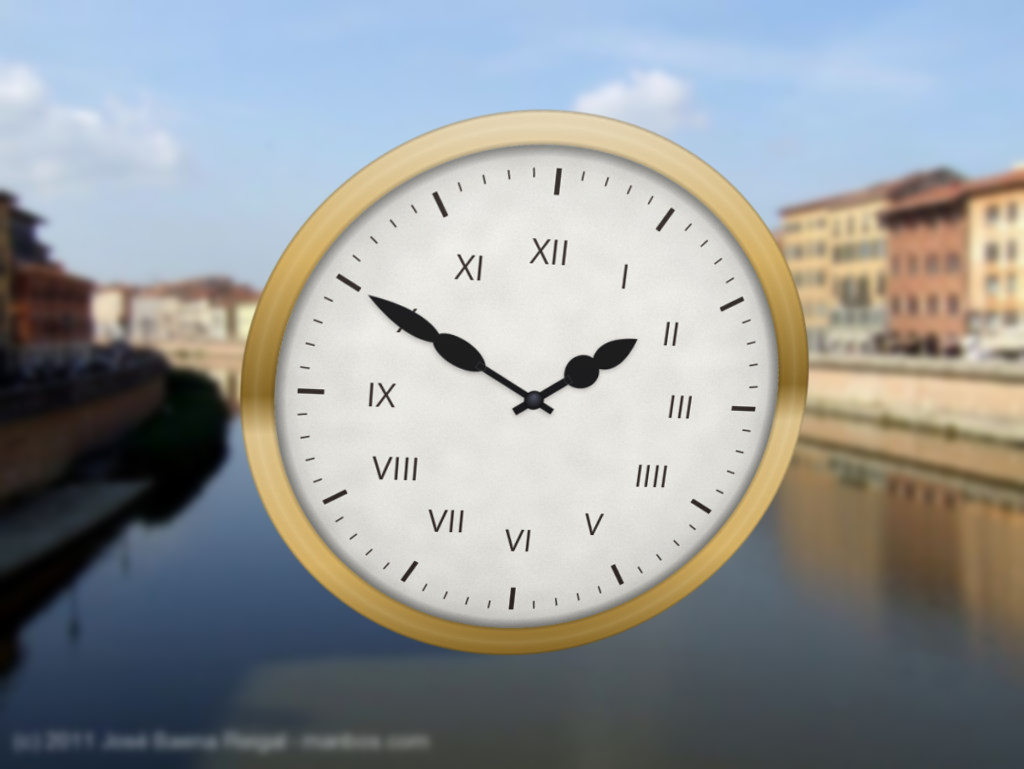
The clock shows 1h50
